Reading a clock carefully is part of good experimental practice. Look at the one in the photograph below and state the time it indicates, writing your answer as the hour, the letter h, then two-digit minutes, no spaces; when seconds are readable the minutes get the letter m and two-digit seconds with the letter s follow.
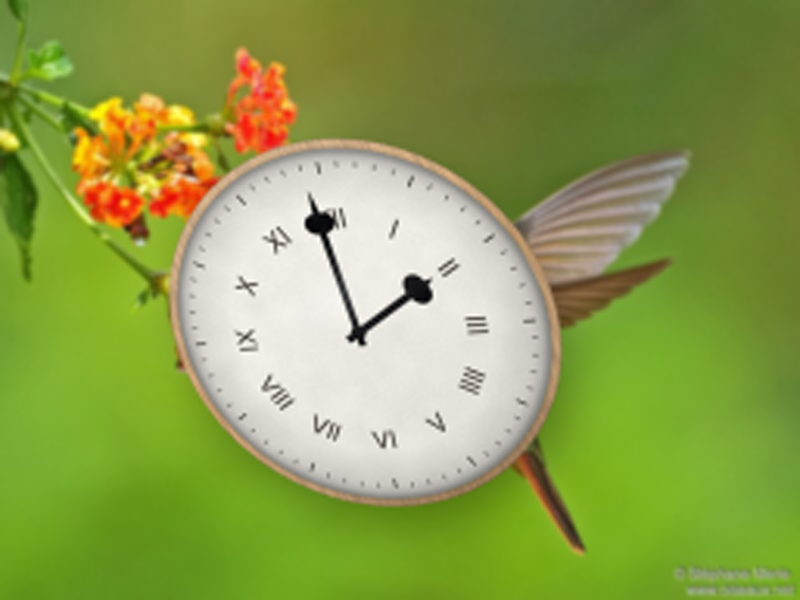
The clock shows 1h59
